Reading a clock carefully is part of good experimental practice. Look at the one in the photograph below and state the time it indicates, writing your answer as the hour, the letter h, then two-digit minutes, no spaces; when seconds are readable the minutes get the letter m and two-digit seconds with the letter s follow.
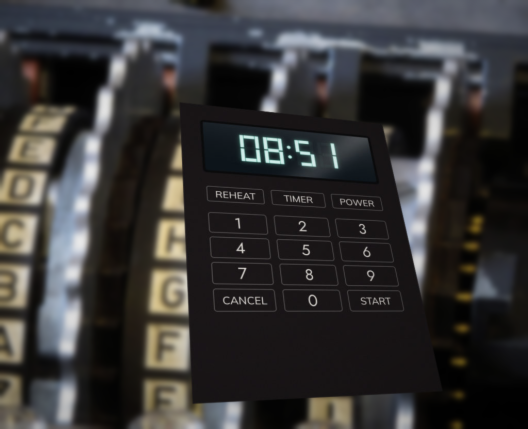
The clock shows 8h51
